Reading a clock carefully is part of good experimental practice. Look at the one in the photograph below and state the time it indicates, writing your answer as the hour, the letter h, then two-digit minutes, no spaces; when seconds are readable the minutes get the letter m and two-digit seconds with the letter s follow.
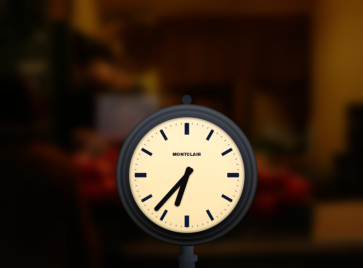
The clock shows 6h37
